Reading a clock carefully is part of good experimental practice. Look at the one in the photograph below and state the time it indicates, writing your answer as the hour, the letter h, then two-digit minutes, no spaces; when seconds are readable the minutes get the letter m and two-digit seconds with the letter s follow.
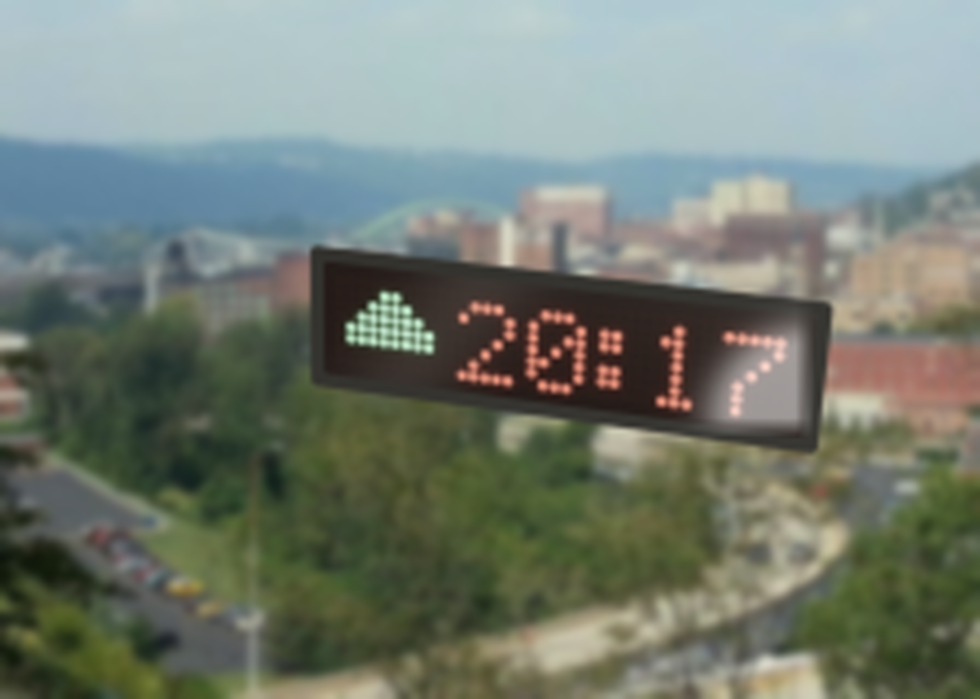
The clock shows 20h17
